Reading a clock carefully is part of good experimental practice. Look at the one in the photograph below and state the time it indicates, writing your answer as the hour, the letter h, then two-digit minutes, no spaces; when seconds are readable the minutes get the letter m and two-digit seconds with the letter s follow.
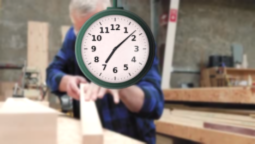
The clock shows 7h08
